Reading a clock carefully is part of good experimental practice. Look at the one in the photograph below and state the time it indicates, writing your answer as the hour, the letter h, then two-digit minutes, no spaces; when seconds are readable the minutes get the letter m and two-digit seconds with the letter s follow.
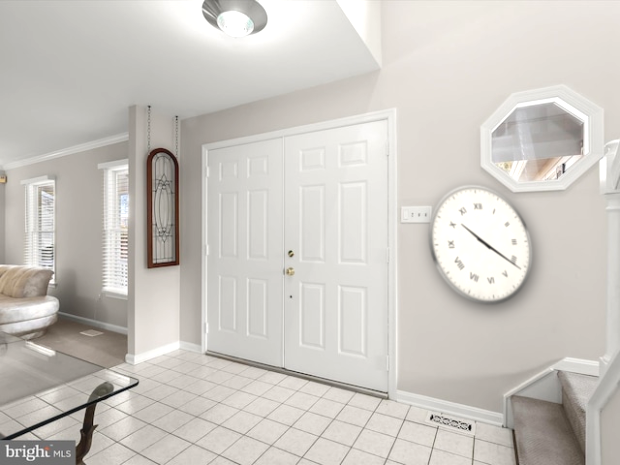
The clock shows 10h21
